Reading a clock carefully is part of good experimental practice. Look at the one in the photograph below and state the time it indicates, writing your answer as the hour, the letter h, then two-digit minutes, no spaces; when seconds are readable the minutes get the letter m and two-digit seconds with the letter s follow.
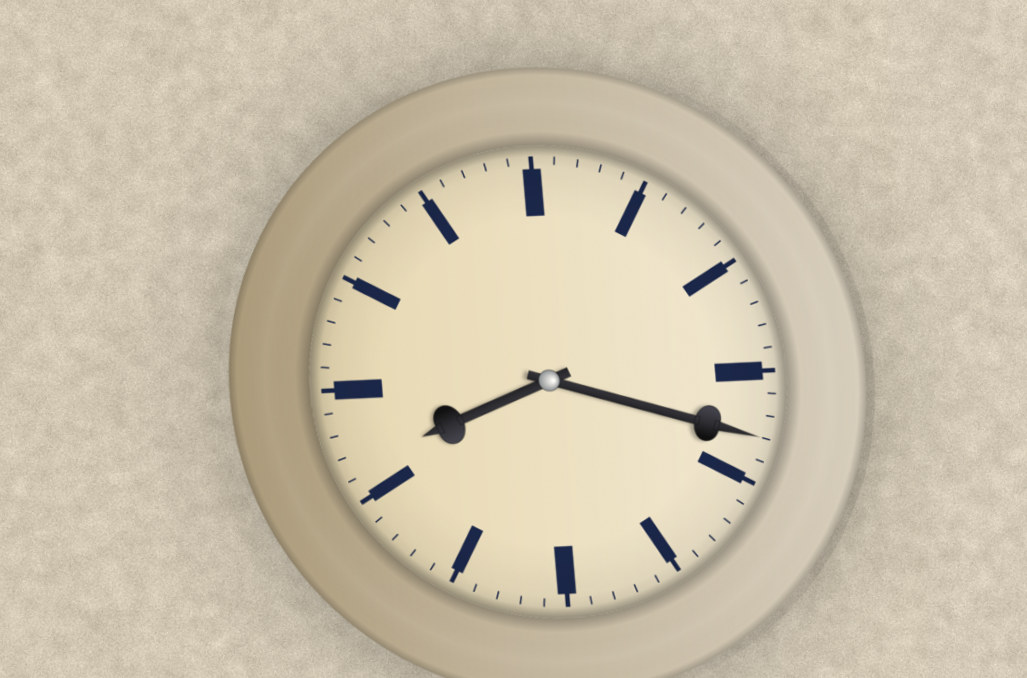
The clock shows 8h18
